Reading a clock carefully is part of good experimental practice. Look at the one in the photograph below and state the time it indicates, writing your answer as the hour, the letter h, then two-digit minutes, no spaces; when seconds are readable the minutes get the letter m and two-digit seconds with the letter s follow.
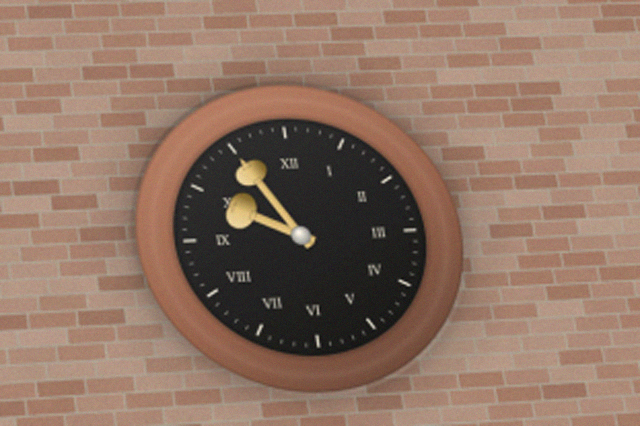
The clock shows 9h55
